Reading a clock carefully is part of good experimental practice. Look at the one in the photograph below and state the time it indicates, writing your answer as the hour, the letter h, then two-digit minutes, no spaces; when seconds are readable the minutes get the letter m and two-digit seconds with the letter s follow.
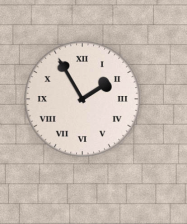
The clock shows 1h55
